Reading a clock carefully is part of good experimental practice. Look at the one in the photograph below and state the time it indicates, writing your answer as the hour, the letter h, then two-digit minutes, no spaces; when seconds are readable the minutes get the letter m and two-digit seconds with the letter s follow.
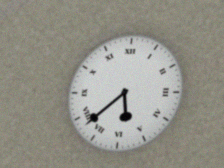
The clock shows 5h38
